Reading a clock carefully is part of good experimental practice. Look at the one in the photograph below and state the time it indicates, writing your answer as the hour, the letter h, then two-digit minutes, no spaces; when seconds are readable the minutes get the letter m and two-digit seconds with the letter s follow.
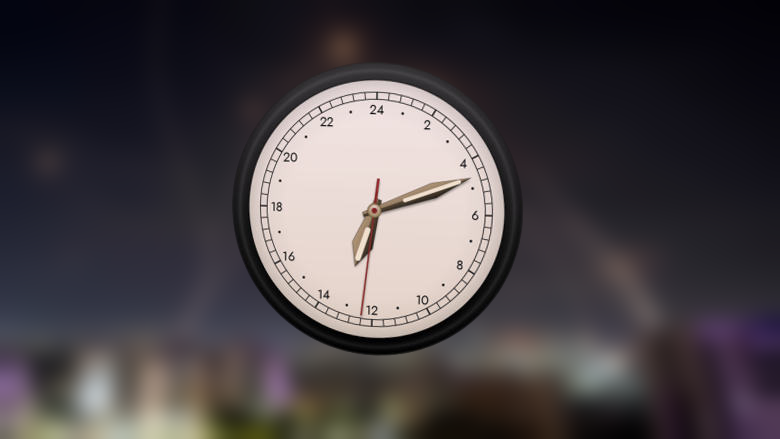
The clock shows 13h11m31s
